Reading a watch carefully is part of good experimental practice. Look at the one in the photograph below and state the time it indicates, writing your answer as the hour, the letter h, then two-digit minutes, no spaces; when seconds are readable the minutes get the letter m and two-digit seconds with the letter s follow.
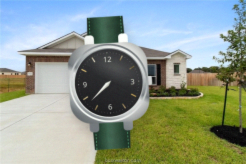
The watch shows 7h38
